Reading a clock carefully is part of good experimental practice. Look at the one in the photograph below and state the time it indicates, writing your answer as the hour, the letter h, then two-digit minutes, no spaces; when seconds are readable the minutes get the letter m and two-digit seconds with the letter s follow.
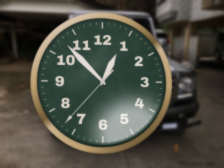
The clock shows 12h52m37s
